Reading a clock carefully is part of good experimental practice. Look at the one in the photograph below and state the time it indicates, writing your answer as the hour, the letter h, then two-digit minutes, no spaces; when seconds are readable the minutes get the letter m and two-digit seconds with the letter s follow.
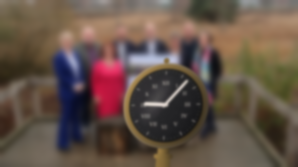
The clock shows 9h07
